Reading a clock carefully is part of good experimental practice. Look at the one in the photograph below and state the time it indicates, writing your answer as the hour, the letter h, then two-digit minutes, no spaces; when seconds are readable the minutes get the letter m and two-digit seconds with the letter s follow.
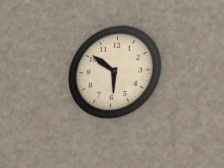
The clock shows 5h51
